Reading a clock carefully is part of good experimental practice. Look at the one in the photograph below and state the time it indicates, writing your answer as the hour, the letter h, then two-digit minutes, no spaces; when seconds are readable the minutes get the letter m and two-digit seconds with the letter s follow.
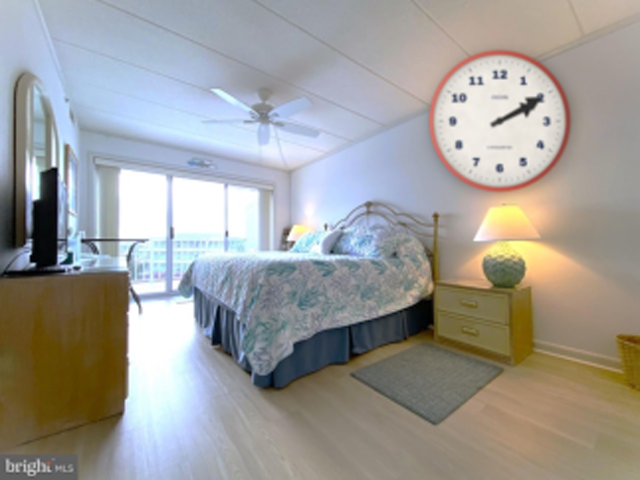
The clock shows 2h10
